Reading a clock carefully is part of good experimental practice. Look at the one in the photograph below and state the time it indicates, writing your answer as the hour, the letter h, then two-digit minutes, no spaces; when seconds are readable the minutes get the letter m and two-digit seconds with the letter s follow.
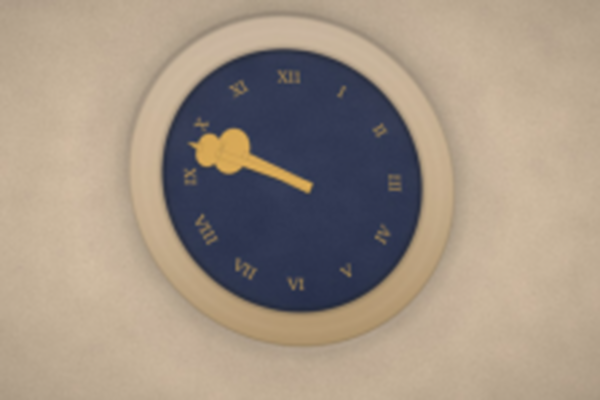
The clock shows 9h48
